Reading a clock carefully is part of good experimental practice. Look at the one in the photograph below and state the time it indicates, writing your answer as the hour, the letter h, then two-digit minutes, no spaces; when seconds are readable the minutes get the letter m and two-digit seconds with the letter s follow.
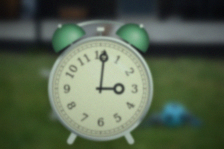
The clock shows 3h01
